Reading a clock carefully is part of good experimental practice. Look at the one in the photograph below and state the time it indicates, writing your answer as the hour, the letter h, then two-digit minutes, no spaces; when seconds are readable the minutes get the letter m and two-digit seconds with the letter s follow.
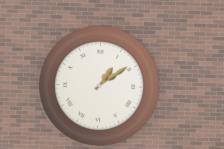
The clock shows 1h09
